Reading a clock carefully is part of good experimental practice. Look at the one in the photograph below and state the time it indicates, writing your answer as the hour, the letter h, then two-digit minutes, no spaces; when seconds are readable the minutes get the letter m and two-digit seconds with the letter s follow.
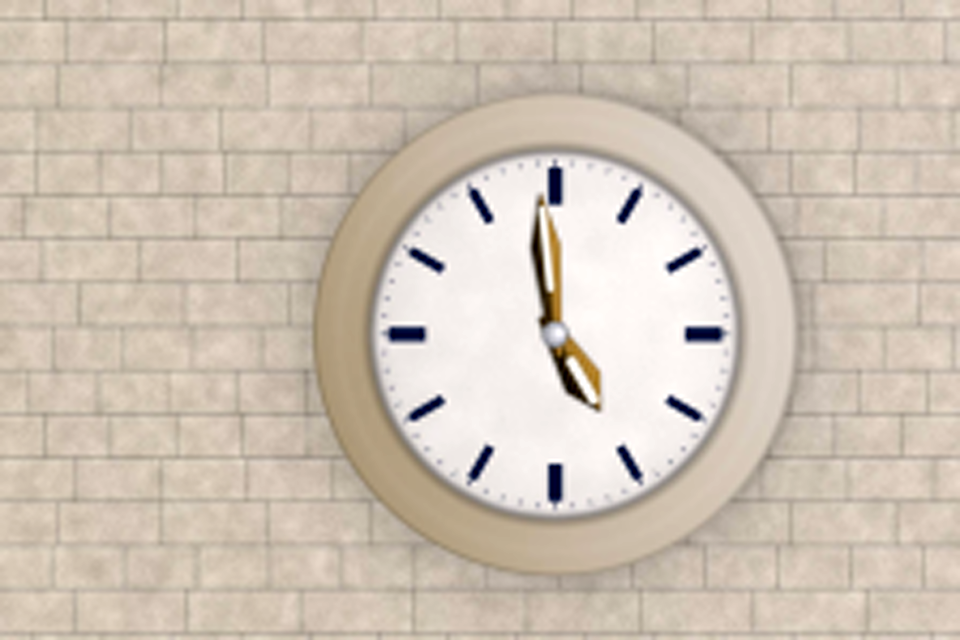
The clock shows 4h59
